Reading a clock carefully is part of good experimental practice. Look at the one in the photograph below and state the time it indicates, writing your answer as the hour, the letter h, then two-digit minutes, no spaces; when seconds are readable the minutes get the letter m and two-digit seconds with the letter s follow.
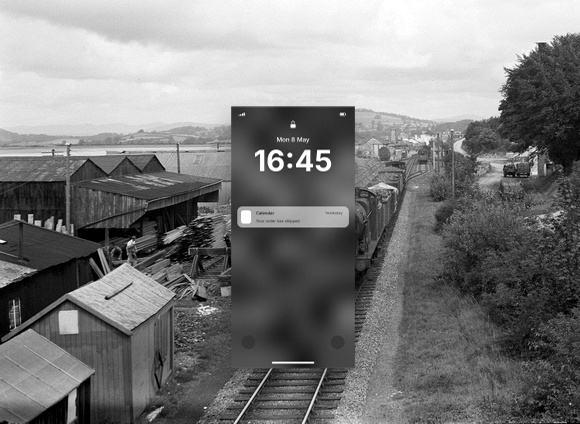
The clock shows 16h45
